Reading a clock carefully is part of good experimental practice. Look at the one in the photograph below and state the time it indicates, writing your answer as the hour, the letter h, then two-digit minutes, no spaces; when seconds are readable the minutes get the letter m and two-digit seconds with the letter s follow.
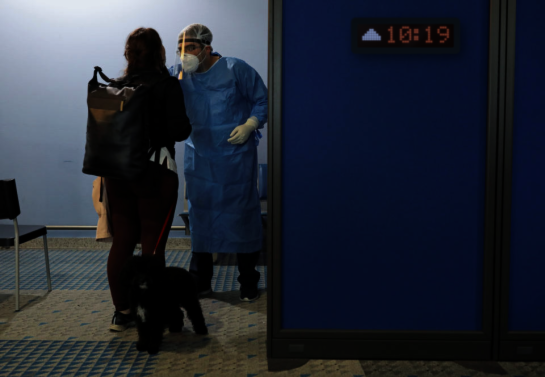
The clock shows 10h19
